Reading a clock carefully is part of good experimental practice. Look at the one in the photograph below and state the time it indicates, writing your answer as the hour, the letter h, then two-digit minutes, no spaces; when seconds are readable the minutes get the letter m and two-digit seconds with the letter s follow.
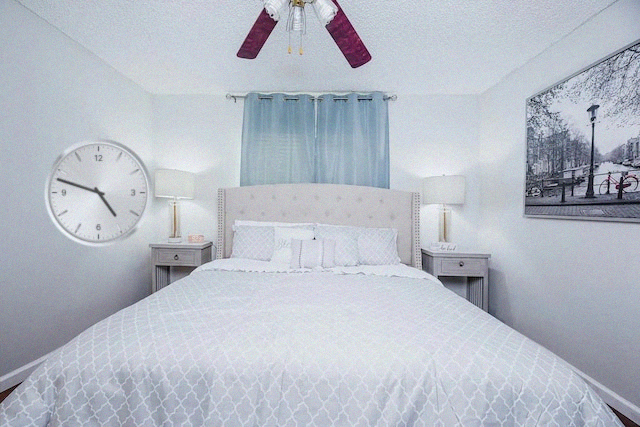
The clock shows 4h48
